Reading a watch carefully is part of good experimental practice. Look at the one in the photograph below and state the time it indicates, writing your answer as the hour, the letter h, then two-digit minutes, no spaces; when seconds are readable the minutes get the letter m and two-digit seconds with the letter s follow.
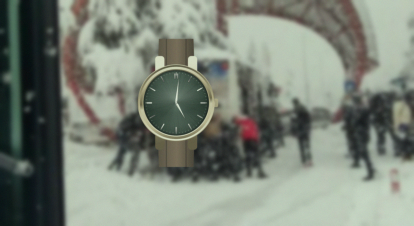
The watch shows 5h01
